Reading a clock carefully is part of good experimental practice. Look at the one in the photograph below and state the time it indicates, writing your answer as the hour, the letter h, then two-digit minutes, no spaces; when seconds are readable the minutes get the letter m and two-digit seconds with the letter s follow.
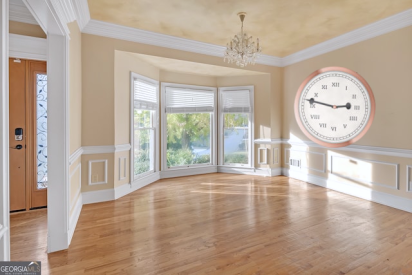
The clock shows 2h47
